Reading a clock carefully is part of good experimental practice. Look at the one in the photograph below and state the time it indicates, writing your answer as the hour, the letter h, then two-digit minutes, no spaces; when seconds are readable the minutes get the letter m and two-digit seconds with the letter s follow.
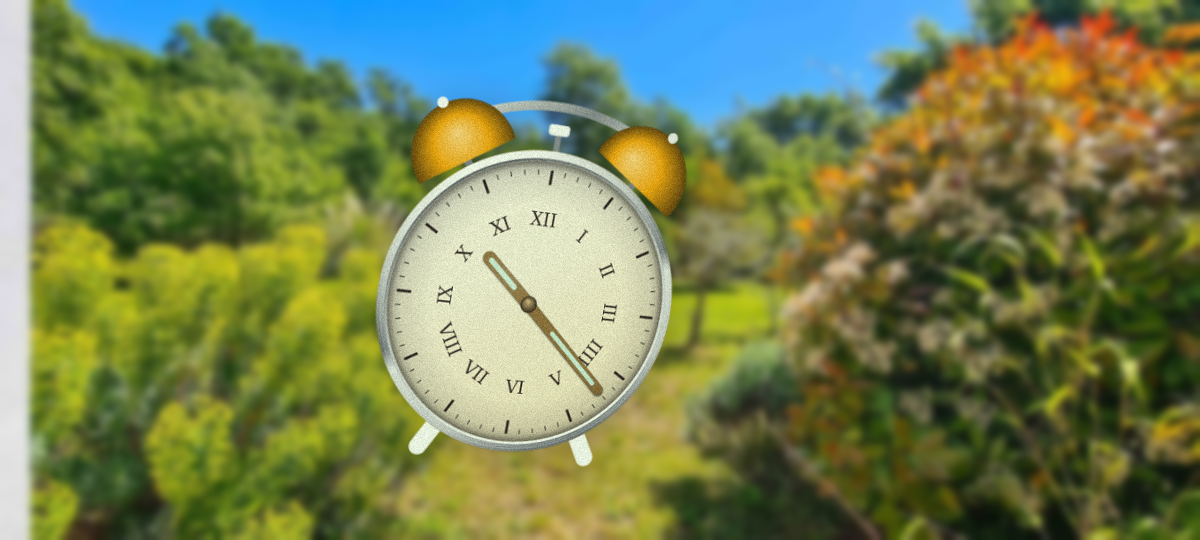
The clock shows 10h22
